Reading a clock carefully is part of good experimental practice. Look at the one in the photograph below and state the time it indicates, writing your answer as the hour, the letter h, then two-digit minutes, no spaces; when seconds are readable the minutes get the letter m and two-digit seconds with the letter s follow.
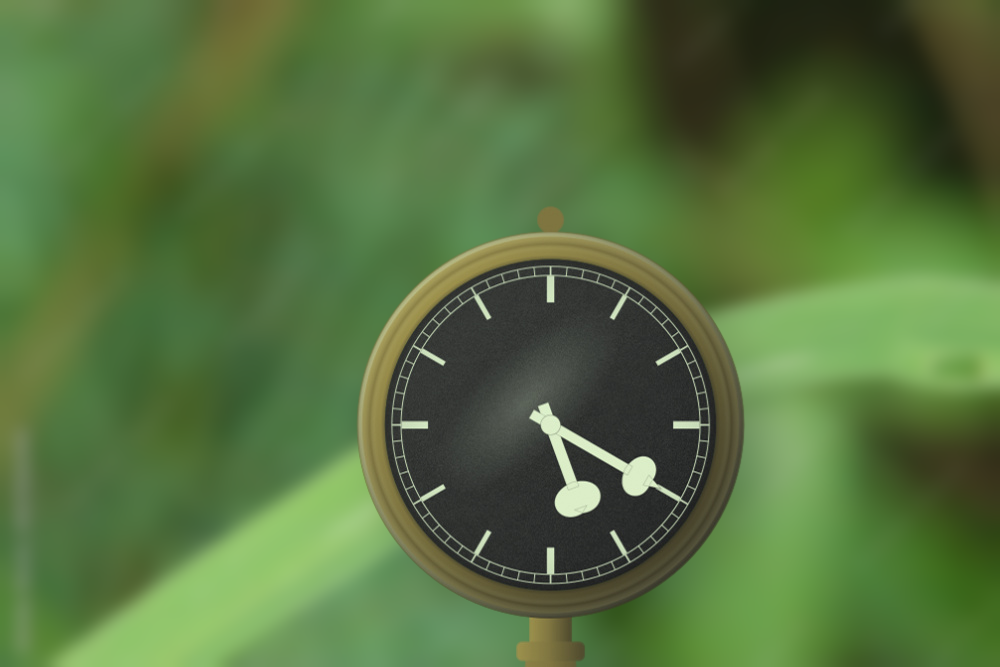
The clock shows 5h20
